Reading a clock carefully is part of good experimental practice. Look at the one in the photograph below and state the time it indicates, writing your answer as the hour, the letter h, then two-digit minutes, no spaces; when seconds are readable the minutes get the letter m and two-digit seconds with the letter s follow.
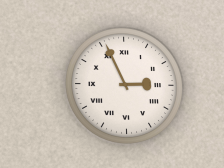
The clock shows 2h56
